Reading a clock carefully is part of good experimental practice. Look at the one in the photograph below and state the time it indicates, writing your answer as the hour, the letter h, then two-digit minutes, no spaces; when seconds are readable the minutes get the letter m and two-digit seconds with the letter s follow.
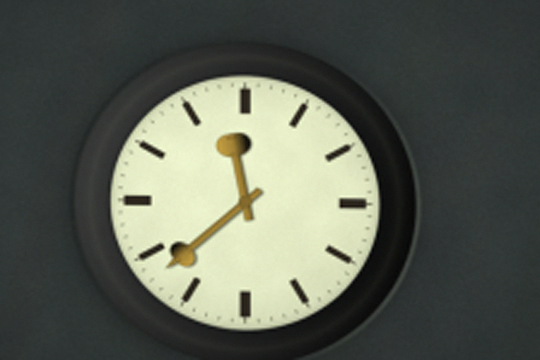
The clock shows 11h38
